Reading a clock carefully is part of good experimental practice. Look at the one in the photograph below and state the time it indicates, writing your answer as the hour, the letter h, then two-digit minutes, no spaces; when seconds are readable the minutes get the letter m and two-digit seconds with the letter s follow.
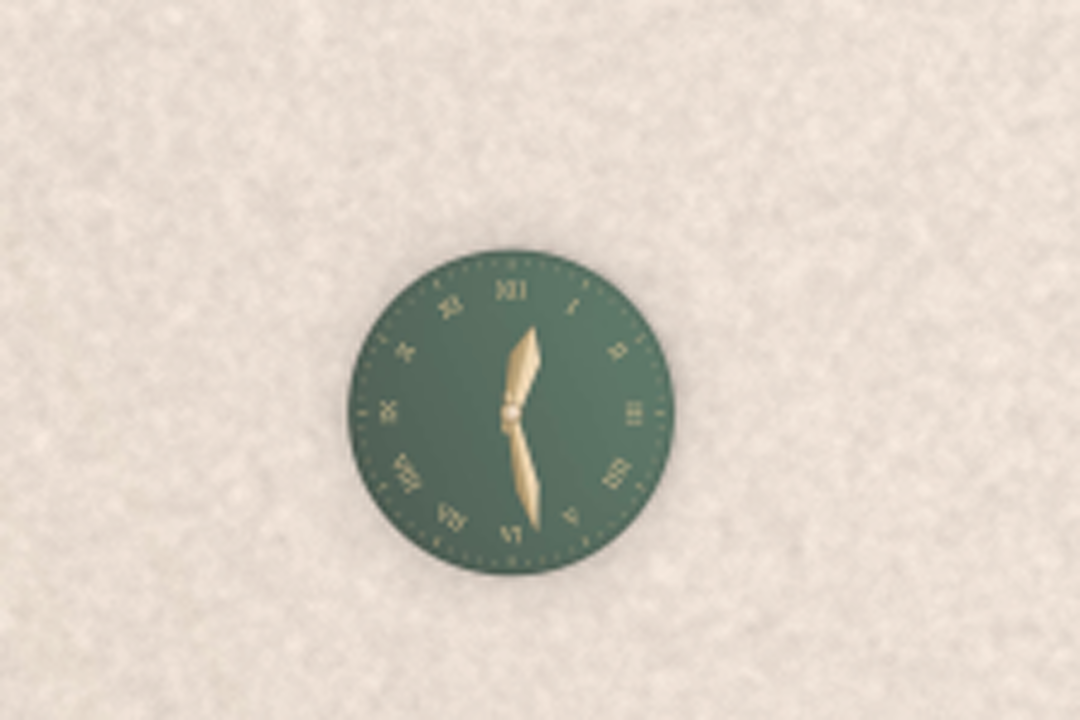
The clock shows 12h28
